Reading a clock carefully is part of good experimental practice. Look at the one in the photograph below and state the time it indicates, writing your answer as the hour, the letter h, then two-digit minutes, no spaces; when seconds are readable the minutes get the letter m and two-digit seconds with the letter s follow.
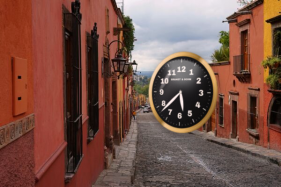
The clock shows 5h38
